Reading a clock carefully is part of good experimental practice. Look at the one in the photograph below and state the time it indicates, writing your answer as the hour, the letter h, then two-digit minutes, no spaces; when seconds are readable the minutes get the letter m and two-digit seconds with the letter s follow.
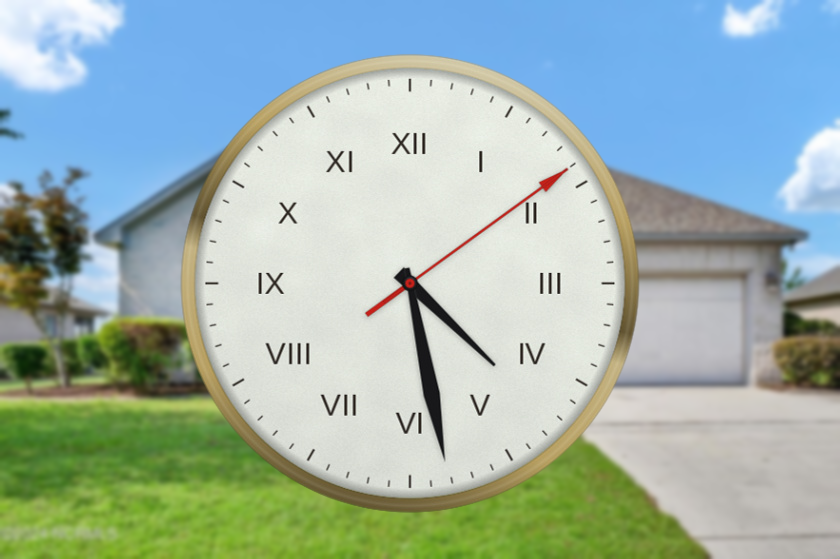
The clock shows 4h28m09s
